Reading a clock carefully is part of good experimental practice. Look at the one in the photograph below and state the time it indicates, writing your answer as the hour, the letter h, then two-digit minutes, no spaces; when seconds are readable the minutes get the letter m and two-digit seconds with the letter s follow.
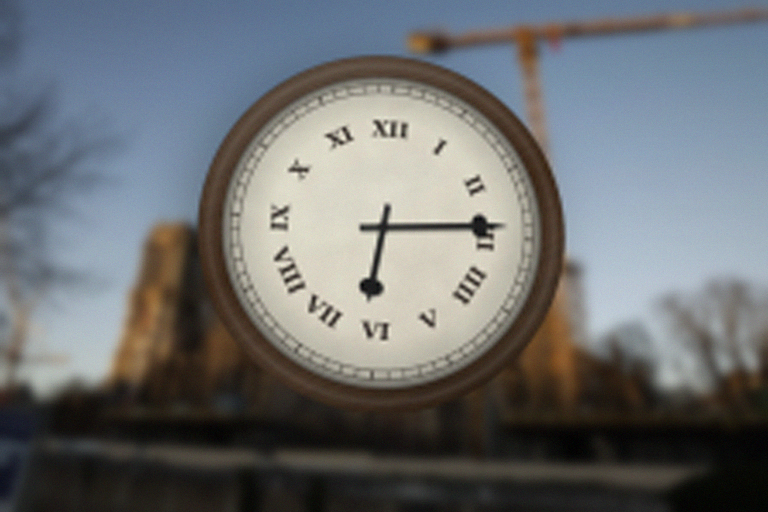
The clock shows 6h14
